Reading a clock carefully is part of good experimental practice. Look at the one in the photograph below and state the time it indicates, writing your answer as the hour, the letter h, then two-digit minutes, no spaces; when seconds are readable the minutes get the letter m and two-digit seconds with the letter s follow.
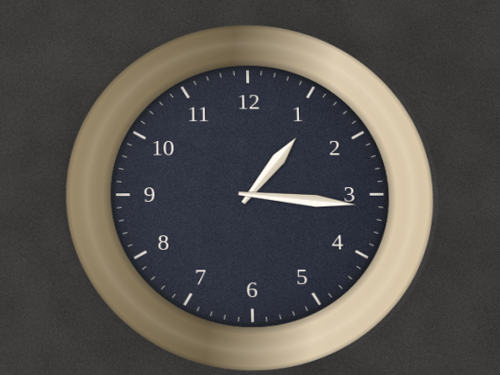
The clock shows 1h16
